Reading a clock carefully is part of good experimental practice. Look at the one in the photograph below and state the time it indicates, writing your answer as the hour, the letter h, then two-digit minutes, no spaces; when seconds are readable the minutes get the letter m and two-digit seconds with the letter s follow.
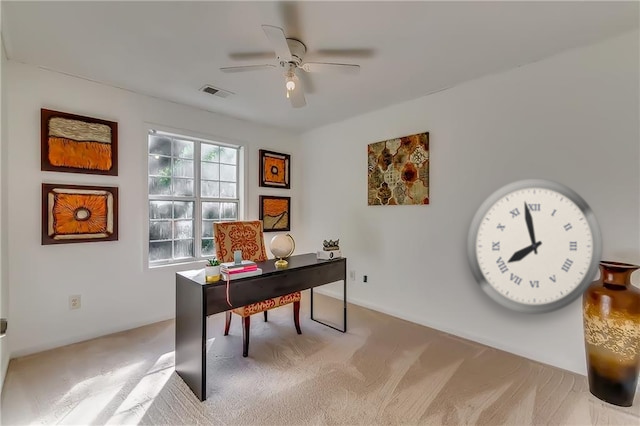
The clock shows 7h58
